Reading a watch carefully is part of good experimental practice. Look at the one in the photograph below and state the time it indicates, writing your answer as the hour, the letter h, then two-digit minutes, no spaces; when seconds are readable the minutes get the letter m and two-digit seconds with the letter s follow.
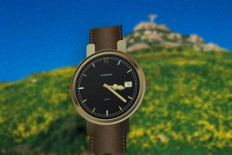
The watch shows 3h22
